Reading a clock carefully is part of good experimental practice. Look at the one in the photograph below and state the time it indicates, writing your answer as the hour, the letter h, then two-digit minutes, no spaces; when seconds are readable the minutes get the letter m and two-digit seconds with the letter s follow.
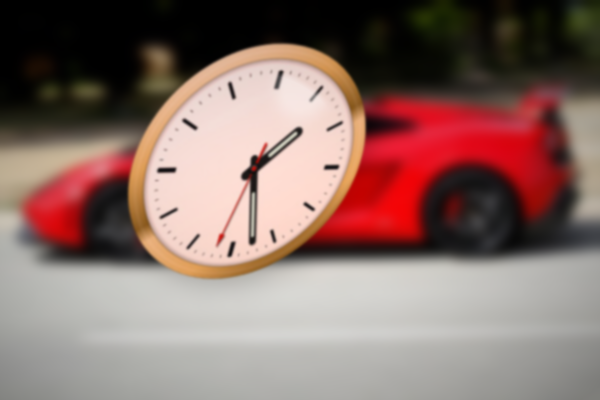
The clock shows 1h27m32s
